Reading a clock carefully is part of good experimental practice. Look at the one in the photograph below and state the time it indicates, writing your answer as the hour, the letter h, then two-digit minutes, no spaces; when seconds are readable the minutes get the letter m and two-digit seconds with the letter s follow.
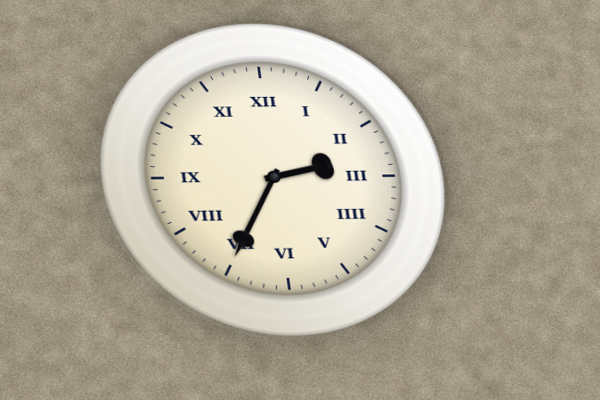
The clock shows 2h35
